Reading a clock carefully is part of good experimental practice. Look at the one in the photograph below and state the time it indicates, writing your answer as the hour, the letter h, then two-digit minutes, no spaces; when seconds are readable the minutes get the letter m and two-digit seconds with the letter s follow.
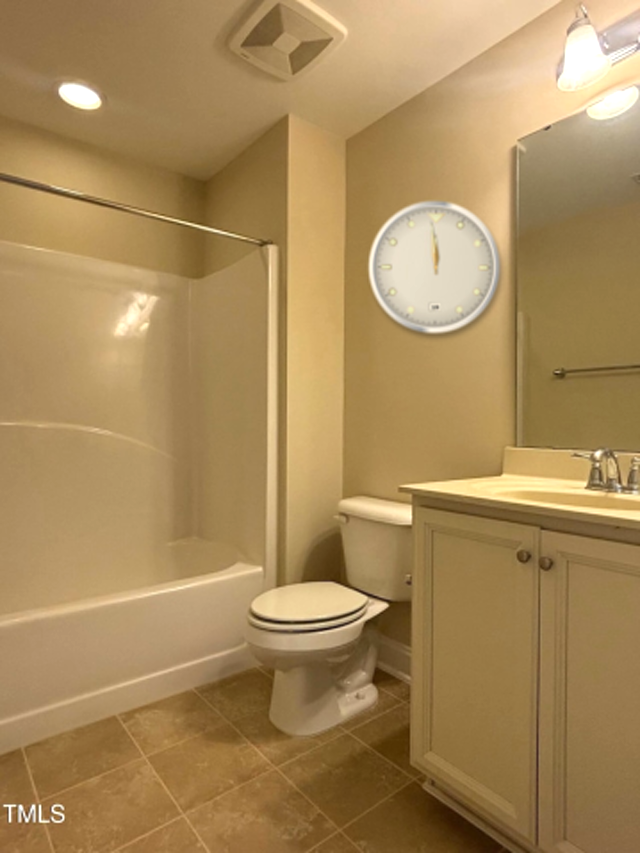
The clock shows 11h59
